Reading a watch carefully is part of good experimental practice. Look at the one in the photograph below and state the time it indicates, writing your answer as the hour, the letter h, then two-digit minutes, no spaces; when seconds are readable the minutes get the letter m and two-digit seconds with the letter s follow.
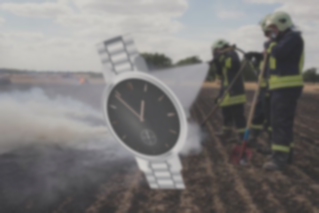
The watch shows 12h54
